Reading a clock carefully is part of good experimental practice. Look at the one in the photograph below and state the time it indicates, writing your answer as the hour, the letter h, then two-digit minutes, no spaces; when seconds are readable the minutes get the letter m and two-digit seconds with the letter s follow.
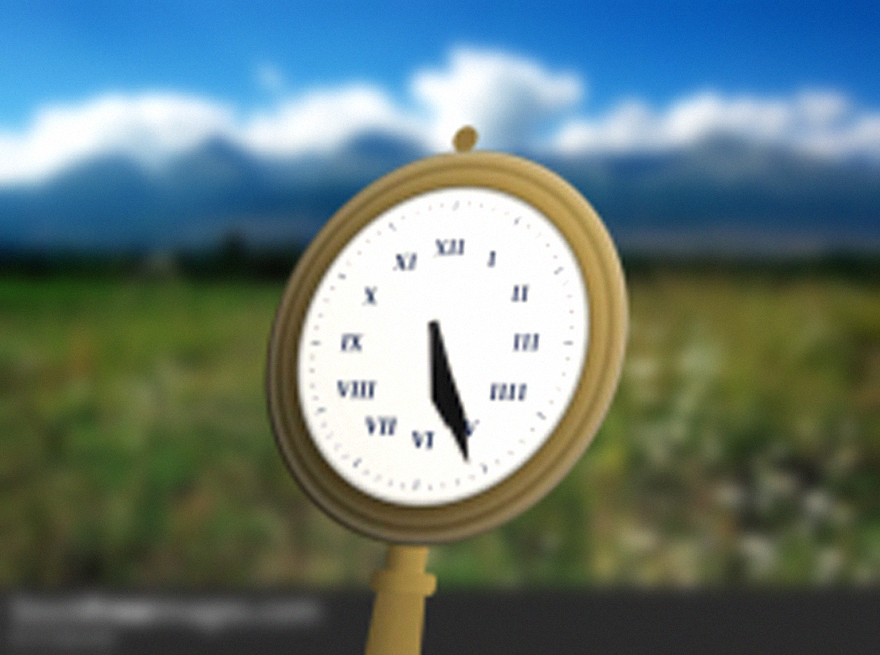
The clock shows 5h26
